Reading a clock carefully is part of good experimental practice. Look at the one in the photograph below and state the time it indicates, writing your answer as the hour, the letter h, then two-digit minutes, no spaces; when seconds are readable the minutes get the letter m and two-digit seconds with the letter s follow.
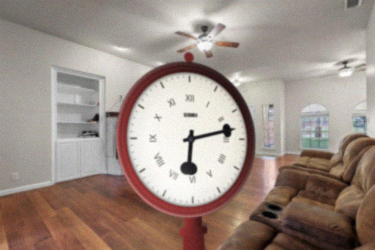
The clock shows 6h13
